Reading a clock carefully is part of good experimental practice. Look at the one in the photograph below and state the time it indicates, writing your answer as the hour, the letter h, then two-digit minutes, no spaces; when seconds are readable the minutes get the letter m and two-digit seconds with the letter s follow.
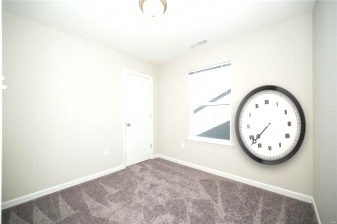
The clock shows 7h38
